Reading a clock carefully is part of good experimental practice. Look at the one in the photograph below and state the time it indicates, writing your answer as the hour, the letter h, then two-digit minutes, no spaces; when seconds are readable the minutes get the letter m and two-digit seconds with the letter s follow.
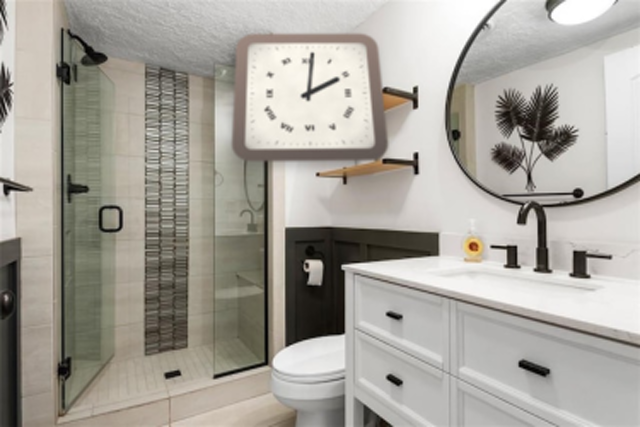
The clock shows 2h01
